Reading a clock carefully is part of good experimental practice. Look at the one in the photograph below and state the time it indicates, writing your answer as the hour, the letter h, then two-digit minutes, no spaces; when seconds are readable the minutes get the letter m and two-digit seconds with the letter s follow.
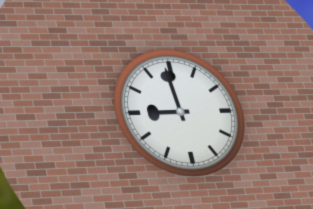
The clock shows 8h59
